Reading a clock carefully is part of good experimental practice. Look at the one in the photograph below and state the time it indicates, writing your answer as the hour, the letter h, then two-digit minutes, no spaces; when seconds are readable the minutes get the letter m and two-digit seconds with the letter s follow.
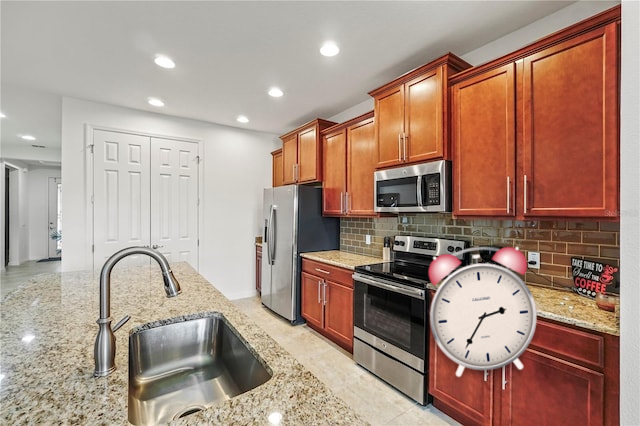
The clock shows 2h36
